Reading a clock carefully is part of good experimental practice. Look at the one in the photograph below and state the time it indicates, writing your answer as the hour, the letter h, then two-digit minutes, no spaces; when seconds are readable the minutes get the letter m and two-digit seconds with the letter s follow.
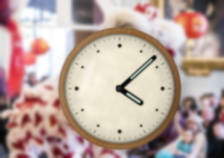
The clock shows 4h08
